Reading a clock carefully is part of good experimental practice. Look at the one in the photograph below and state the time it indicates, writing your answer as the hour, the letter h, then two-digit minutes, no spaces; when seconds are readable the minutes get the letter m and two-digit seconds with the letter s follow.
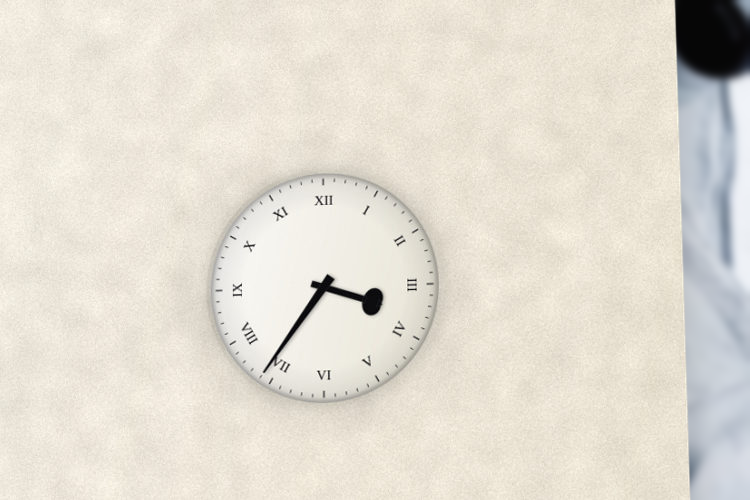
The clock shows 3h36
